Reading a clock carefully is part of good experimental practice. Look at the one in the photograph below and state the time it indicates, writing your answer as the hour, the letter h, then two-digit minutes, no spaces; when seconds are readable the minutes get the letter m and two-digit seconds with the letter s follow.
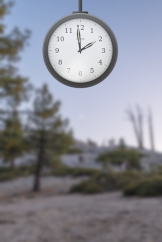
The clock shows 1h59
